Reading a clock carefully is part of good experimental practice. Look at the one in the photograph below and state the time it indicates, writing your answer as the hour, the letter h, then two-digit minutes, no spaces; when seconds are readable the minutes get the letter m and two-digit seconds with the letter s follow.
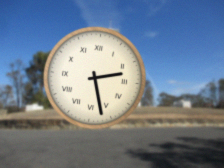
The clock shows 2h27
